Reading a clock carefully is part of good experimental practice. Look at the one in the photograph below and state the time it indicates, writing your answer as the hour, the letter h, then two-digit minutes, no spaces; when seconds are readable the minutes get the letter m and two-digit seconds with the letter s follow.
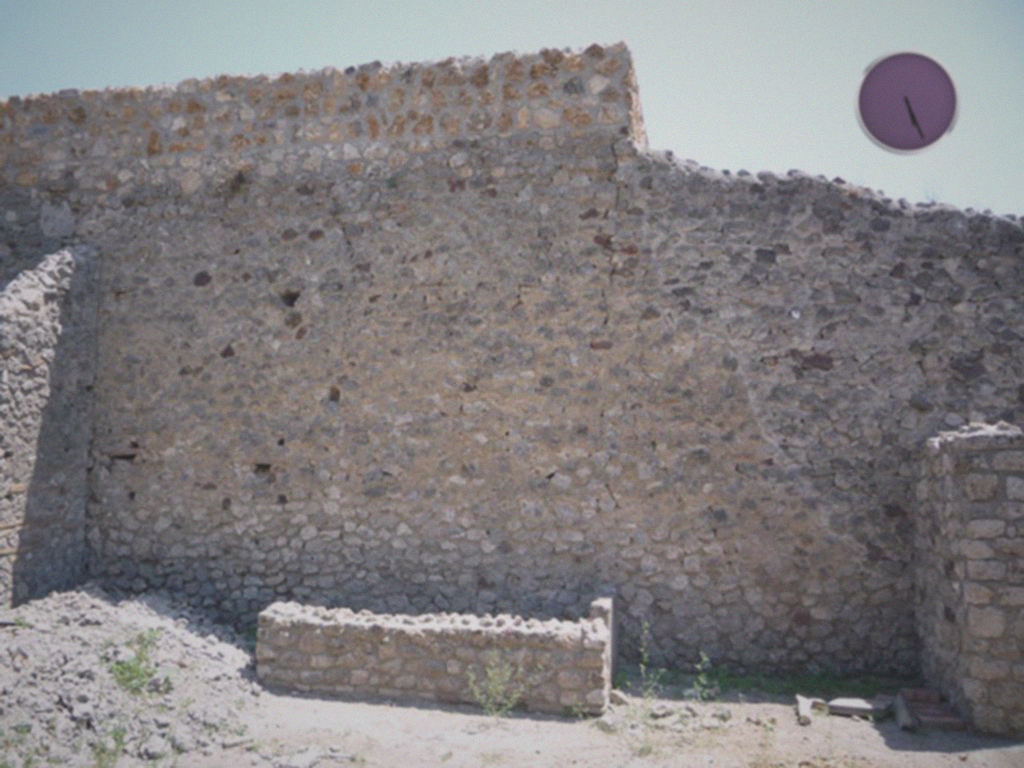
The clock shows 5h26
